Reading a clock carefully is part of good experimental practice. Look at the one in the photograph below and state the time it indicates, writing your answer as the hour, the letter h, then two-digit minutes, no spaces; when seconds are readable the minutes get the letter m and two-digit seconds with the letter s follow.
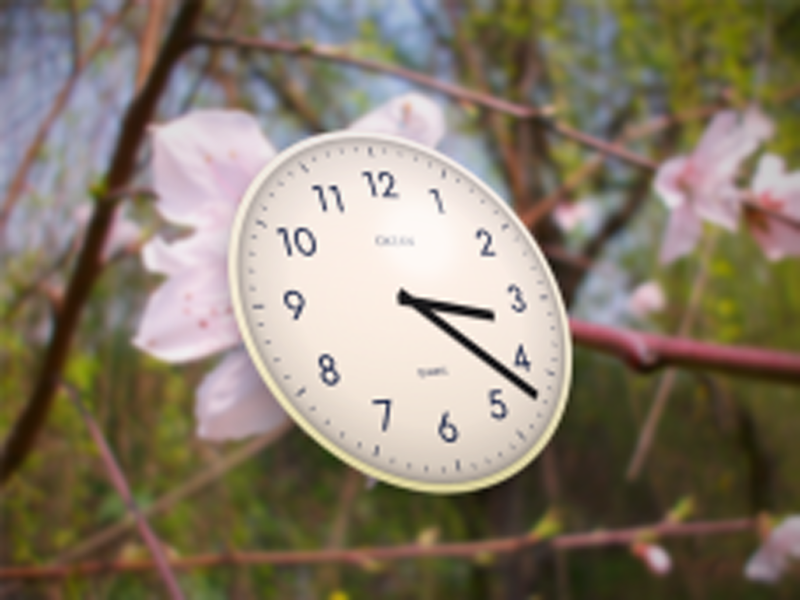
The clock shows 3h22
